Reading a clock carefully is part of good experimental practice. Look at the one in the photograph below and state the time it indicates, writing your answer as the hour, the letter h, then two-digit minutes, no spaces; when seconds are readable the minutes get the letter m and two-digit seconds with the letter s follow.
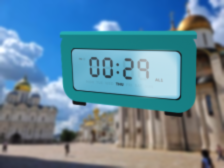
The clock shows 0h29
